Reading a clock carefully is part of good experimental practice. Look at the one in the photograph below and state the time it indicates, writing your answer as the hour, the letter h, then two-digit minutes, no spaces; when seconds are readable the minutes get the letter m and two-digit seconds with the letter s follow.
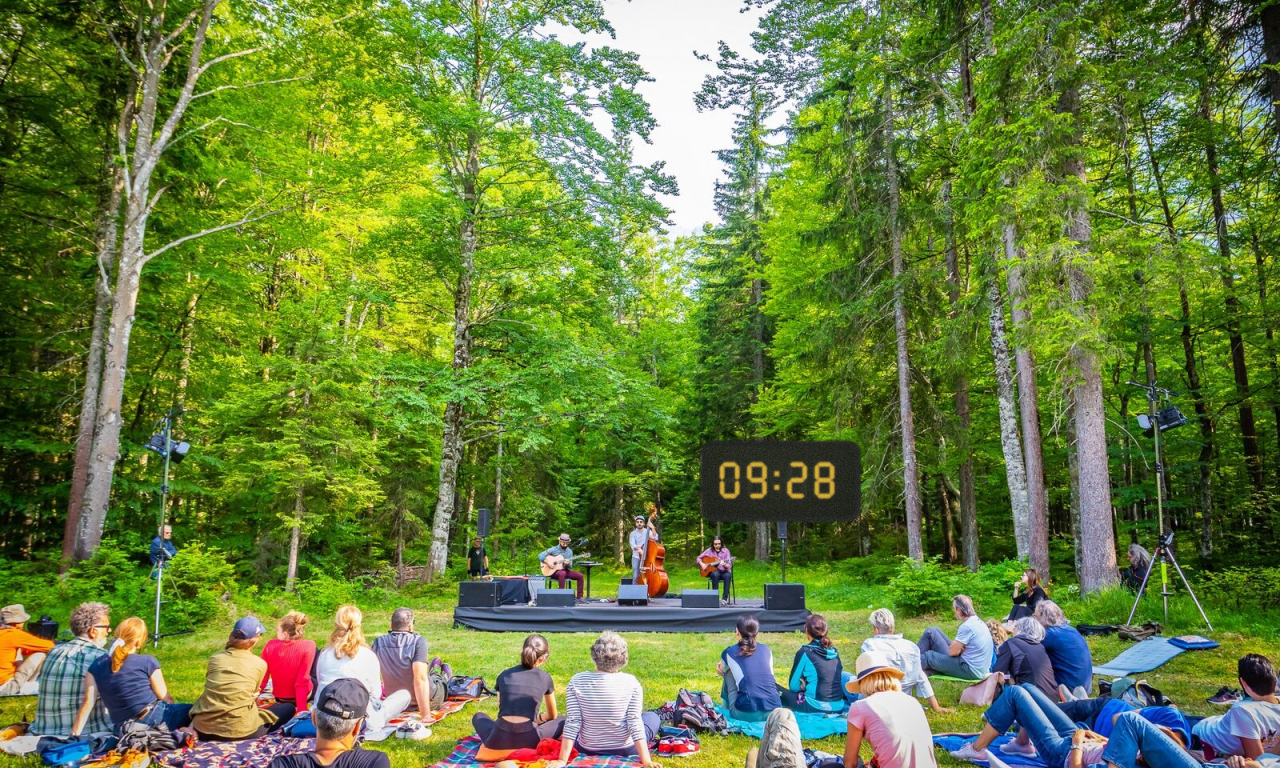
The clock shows 9h28
